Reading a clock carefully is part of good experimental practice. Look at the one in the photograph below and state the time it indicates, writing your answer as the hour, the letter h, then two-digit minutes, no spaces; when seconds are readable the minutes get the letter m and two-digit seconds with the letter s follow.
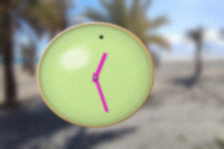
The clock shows 12h26
